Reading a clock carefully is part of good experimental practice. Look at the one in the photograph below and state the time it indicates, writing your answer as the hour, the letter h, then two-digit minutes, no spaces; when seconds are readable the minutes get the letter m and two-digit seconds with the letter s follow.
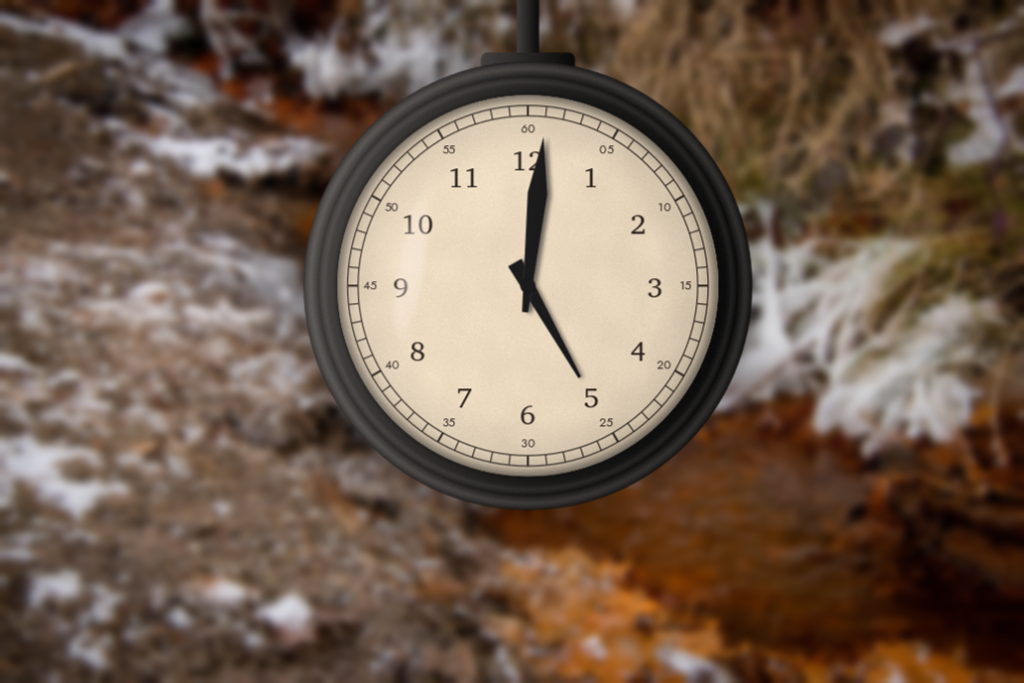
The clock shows 5h01
